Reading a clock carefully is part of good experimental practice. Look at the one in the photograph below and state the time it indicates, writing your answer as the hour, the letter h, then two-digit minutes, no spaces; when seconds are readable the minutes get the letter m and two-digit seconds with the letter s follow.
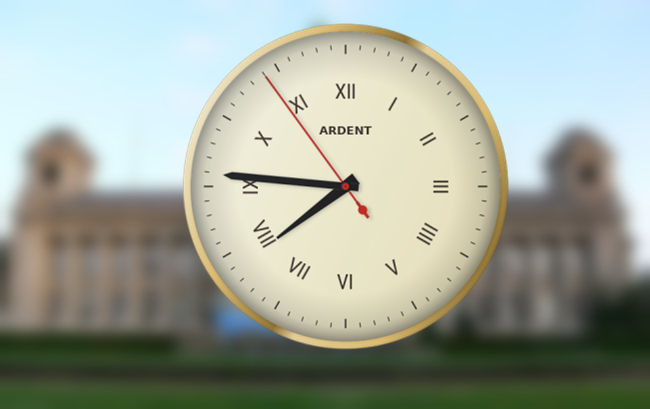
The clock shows 7h45m54s
